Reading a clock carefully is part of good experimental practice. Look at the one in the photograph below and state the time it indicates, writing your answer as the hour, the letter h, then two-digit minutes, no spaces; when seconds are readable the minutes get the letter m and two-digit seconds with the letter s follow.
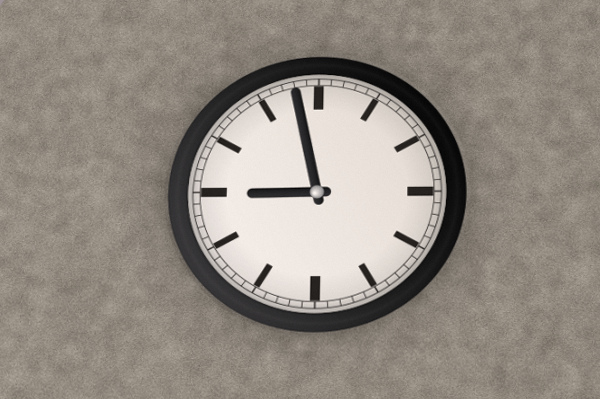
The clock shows 8h58
